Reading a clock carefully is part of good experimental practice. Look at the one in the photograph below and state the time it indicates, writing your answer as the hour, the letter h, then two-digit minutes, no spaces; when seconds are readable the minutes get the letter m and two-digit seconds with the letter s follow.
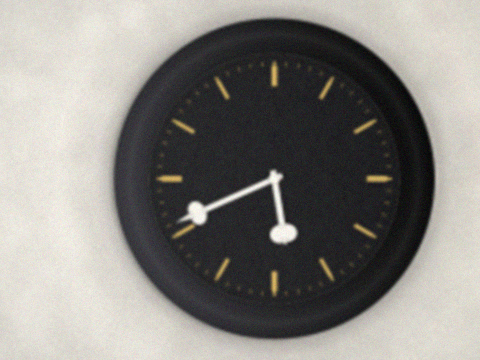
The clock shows 5h41
